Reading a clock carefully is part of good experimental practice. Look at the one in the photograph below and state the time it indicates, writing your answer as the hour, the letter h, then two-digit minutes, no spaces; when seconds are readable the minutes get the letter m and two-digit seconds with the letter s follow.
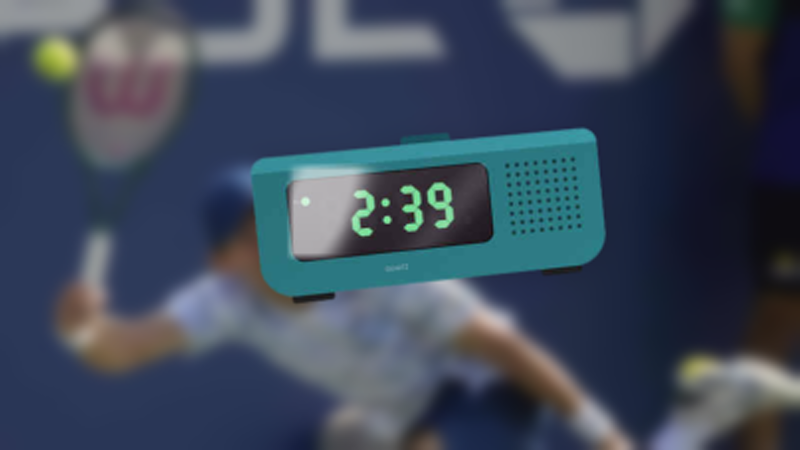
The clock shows 2h39
